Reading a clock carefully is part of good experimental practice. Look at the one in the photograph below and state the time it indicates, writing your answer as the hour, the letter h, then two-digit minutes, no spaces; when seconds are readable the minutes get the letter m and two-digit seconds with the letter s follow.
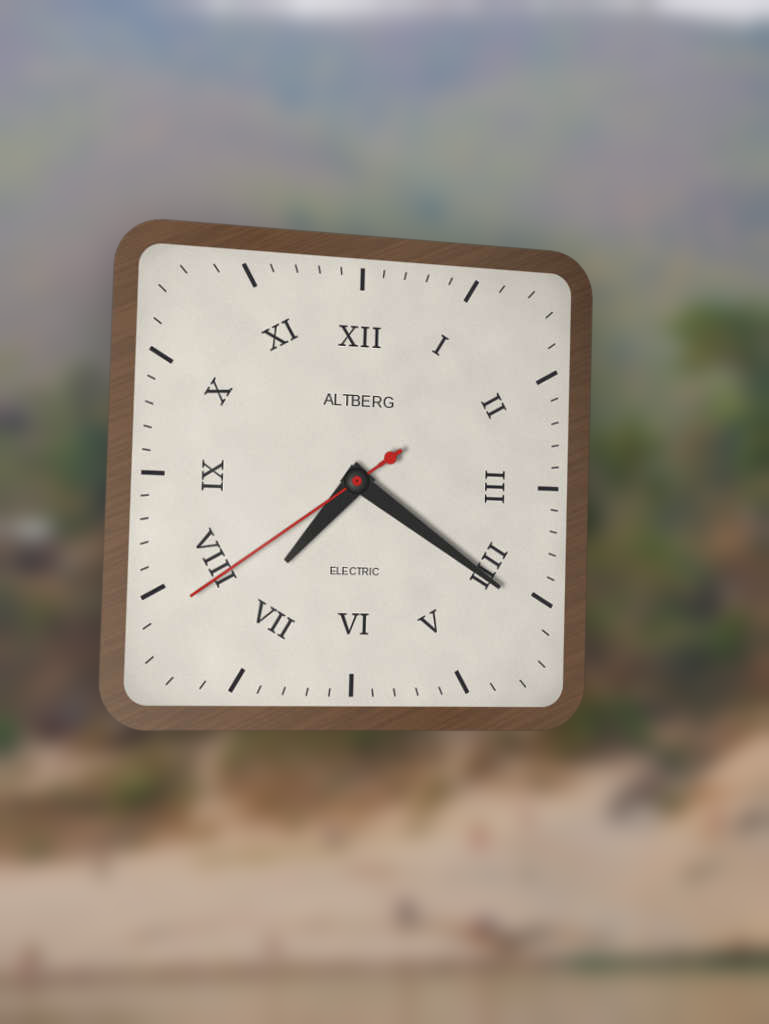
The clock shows 7h20m39s
